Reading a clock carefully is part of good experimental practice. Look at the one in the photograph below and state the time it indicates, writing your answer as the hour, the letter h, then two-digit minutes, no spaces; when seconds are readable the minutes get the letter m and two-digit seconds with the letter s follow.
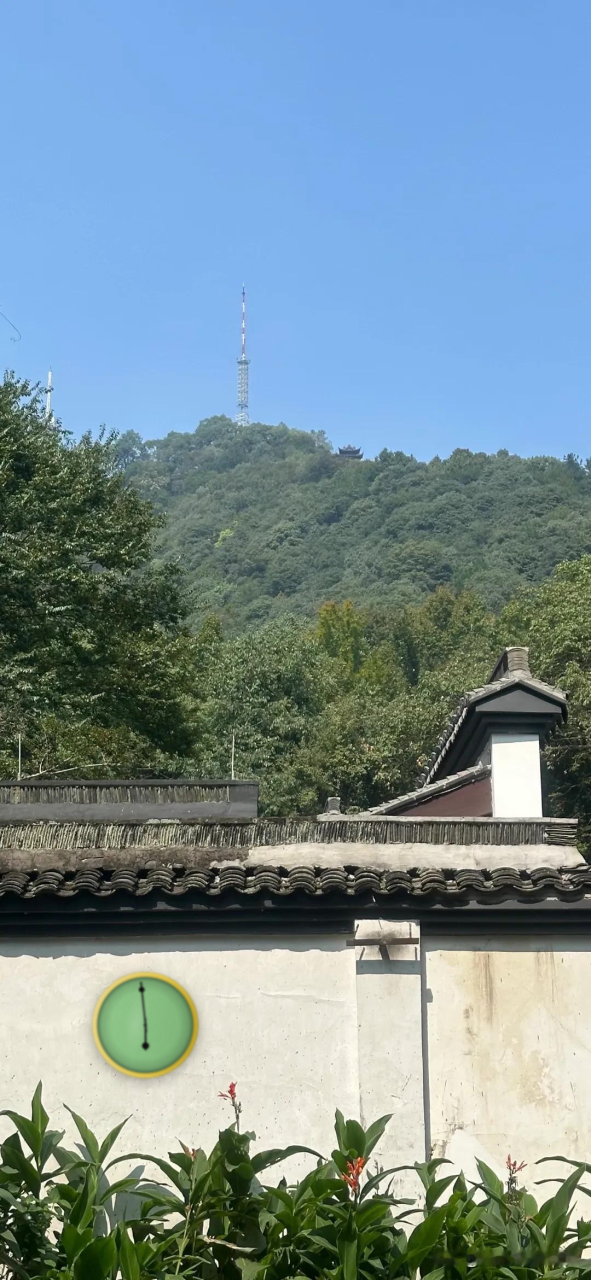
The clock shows 5h59
